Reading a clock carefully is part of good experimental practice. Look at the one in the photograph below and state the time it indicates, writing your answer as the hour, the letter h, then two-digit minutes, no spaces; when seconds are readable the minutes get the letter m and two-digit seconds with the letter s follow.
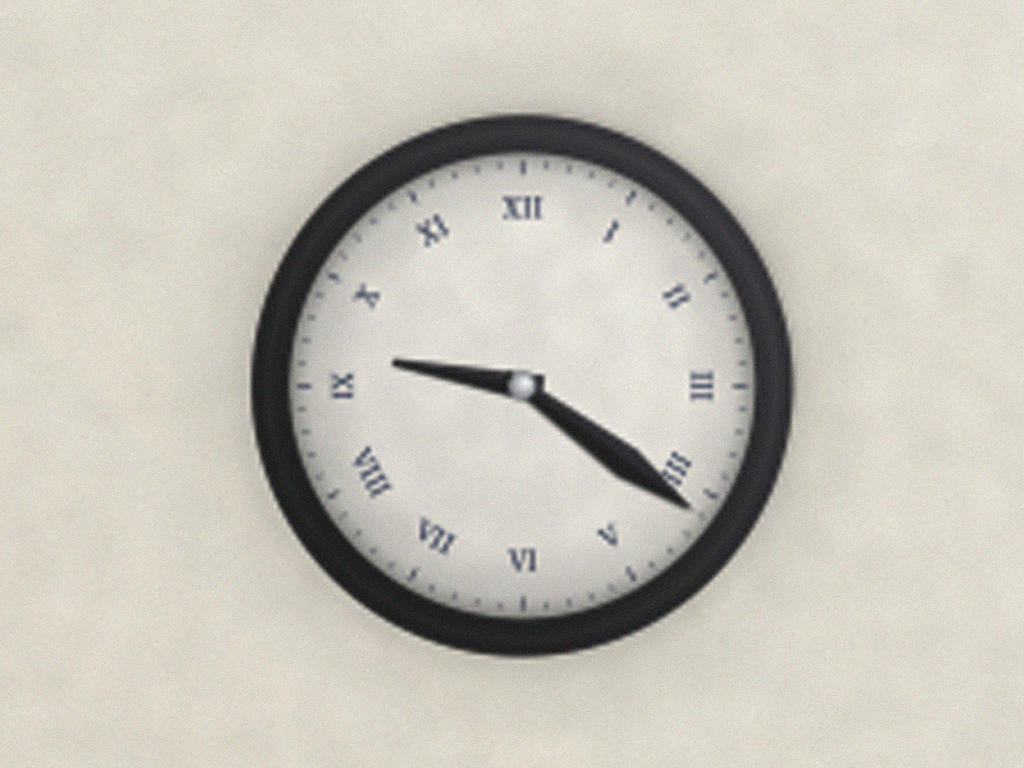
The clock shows 9h21
